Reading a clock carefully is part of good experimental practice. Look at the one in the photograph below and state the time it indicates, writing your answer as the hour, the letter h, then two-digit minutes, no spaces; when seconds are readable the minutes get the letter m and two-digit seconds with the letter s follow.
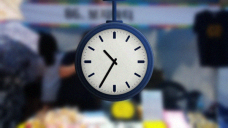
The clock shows 10h35
